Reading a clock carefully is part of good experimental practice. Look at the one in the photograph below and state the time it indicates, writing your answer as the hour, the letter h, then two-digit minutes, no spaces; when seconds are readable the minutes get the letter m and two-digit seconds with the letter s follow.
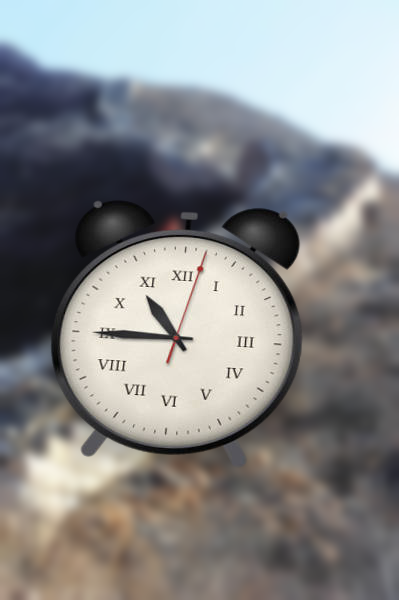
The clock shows 10h45m02s
